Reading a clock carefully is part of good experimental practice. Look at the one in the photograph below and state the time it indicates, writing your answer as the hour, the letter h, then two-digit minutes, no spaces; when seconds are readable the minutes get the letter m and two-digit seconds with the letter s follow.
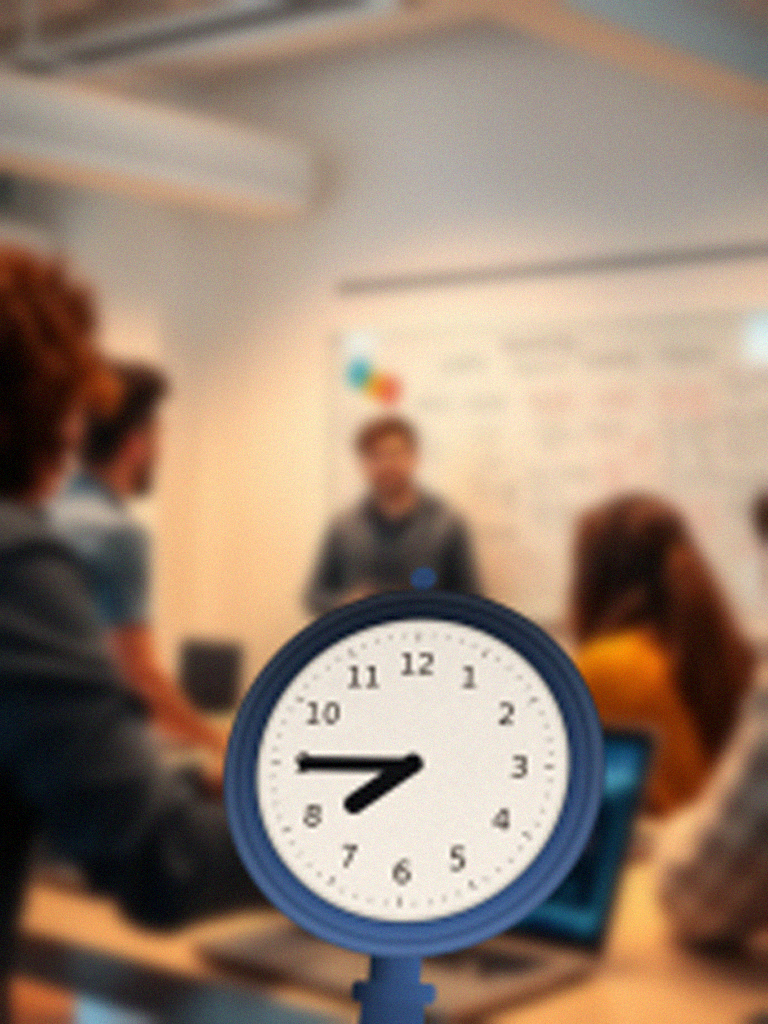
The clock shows 7h45
